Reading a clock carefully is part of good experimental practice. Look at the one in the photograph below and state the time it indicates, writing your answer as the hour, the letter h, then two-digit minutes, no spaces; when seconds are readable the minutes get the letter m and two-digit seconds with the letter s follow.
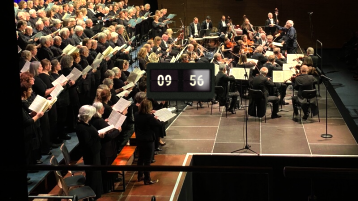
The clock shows 9h56
